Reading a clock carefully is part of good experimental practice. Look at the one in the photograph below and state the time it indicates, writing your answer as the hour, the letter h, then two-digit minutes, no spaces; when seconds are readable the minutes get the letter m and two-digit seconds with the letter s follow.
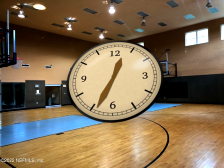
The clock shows 12h34
